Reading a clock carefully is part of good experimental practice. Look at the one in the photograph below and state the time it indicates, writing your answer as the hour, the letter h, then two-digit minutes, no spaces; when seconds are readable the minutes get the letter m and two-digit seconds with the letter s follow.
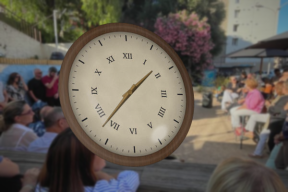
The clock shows 1h37
